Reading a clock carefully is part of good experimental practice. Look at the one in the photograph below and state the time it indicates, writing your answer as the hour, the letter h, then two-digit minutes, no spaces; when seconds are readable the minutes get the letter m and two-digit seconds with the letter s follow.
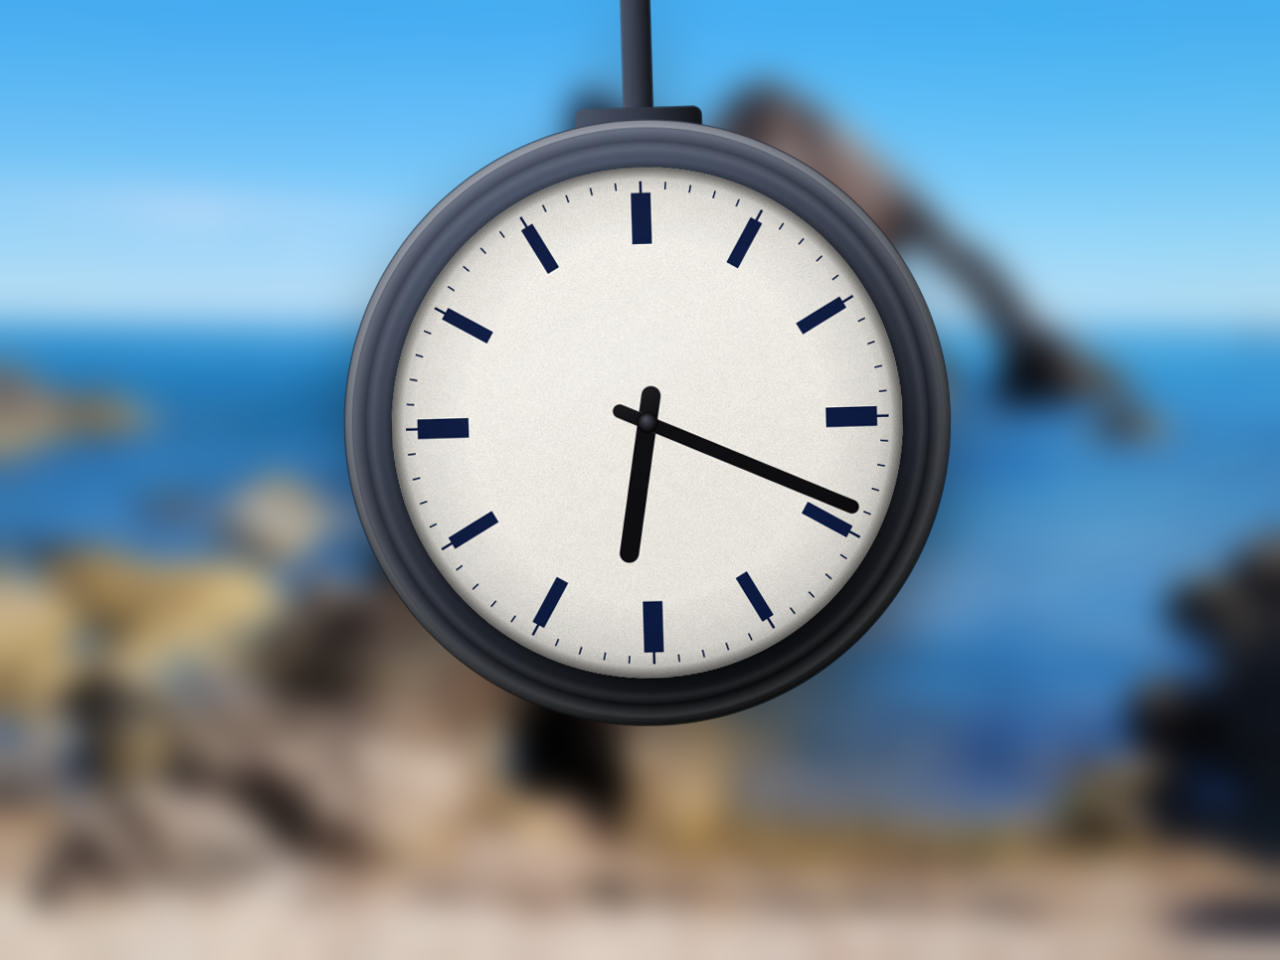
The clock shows 6h19
